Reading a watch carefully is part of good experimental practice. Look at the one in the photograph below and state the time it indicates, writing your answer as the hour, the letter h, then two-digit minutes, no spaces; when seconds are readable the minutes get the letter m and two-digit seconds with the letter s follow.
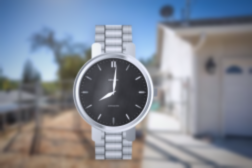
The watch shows 8h01
